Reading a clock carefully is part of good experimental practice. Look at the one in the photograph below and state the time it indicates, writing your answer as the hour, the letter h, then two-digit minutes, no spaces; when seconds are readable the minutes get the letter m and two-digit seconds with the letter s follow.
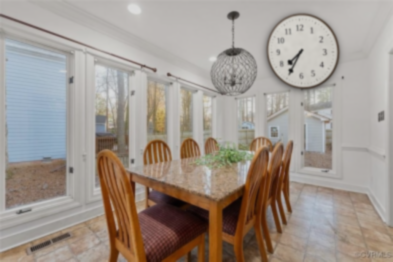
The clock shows 7h35
